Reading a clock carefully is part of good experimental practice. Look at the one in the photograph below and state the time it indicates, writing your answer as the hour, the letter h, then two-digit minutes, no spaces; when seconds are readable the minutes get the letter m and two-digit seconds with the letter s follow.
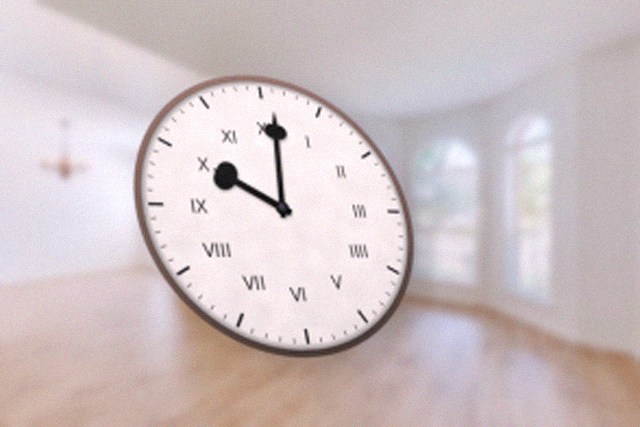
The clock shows 10h01
